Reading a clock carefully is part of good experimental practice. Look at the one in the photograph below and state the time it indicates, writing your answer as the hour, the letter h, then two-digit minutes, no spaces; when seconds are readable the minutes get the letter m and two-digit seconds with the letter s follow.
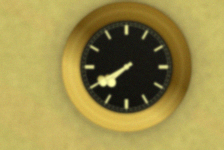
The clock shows 7h40
